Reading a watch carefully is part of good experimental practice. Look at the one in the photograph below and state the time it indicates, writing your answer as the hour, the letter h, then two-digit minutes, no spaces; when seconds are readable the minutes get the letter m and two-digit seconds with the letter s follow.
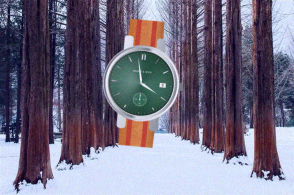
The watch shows 3h58
